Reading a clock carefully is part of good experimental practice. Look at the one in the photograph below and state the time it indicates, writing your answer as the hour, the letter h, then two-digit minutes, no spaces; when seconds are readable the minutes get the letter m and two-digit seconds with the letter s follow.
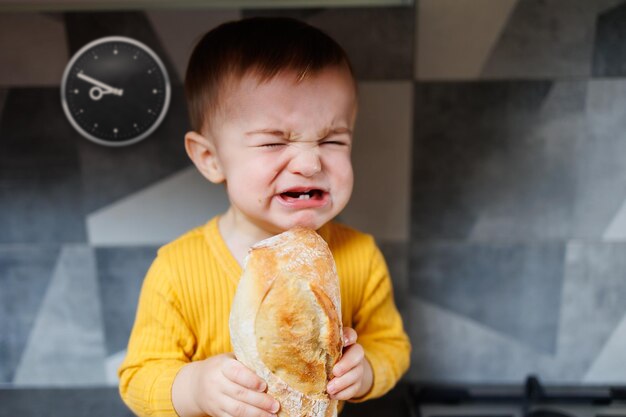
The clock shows 8h49
